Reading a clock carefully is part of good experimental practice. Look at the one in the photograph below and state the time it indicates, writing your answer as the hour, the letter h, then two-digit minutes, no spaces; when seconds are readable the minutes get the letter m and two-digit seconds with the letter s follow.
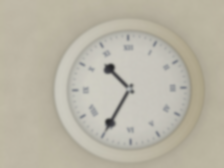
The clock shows 10h35
